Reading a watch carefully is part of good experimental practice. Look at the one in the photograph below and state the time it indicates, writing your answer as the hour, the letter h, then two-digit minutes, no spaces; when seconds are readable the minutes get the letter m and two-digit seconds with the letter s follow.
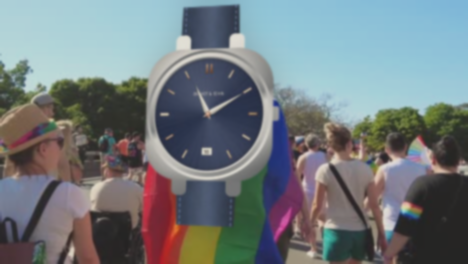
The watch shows 11h10
